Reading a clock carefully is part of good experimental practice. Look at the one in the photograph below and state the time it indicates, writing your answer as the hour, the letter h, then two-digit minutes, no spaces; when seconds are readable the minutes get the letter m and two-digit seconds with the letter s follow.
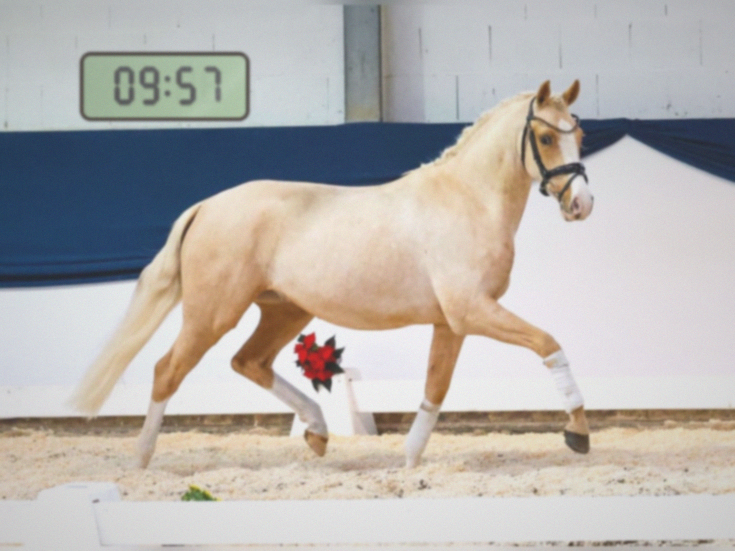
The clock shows 9h57
